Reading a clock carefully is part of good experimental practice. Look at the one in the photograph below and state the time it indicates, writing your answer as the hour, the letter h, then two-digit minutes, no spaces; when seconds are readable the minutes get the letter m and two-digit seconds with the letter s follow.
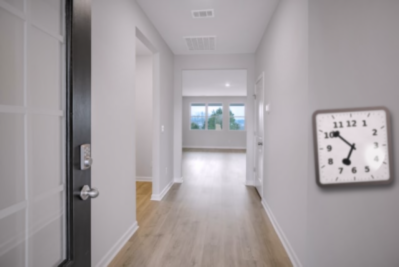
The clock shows 6h52
